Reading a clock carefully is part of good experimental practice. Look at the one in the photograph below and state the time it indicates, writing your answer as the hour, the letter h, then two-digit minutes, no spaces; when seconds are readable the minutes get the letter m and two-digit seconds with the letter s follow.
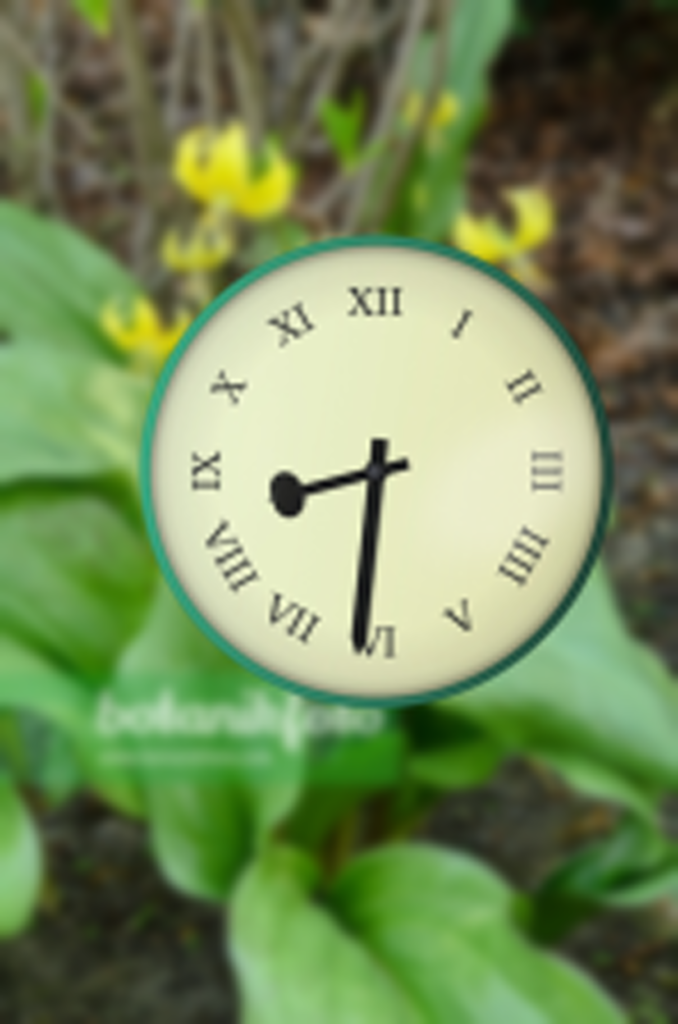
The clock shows 8h31
